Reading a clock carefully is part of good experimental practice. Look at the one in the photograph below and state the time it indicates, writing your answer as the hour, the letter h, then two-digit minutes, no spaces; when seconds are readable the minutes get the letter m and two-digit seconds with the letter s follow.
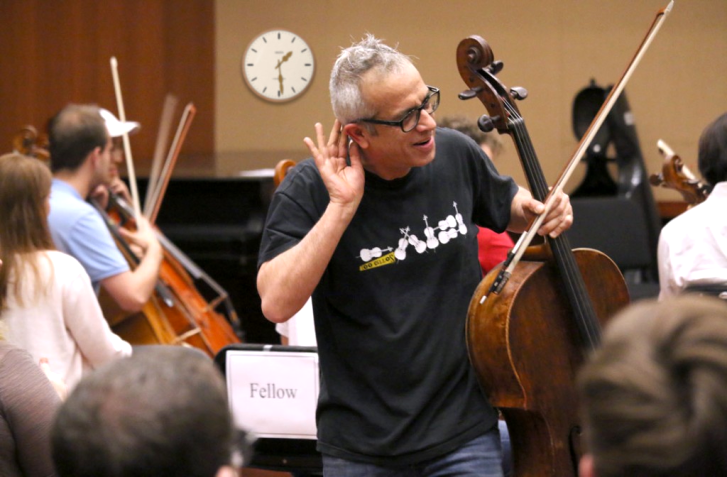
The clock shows 1h29
